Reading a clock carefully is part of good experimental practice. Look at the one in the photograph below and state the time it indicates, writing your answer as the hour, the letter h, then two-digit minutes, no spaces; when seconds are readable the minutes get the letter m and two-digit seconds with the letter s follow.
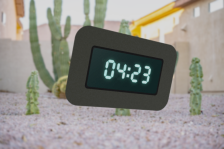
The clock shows 4h23
